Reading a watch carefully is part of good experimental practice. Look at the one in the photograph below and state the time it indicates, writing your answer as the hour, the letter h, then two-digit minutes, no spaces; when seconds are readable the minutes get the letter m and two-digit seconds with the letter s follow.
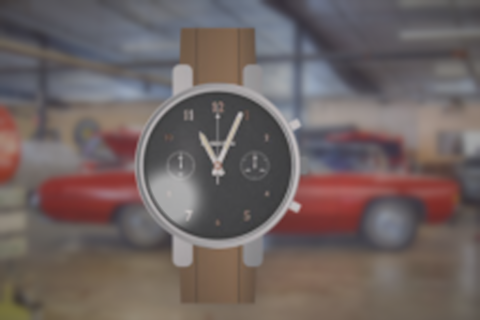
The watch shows 11h04
